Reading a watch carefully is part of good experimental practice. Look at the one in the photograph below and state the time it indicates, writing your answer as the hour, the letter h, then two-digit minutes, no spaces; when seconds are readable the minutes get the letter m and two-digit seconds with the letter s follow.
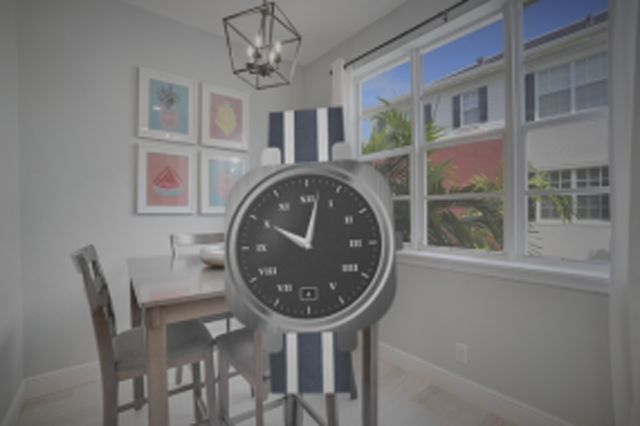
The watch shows 10h02
